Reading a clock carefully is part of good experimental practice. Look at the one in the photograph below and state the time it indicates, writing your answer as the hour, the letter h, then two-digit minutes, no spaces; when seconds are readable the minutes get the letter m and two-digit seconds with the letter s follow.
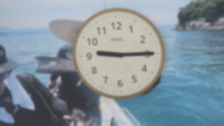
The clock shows 9h15
